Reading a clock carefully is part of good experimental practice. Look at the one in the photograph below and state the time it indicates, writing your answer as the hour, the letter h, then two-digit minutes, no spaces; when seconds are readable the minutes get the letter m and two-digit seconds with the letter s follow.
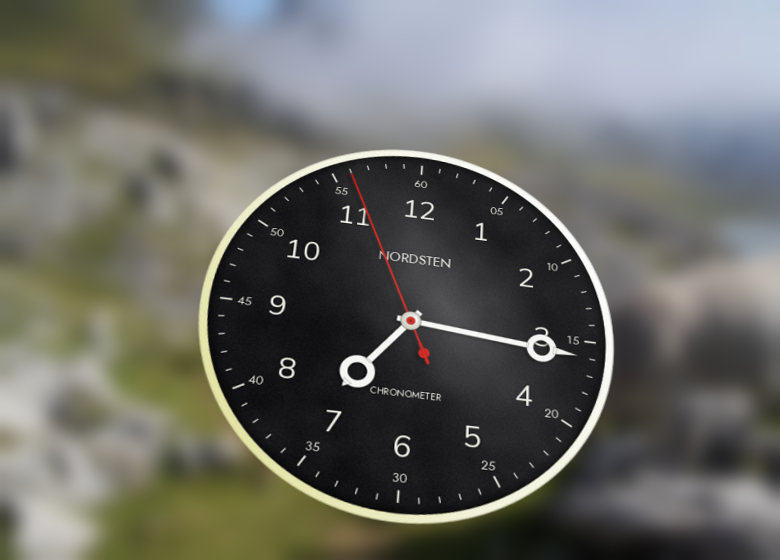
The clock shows 7h15m56s
